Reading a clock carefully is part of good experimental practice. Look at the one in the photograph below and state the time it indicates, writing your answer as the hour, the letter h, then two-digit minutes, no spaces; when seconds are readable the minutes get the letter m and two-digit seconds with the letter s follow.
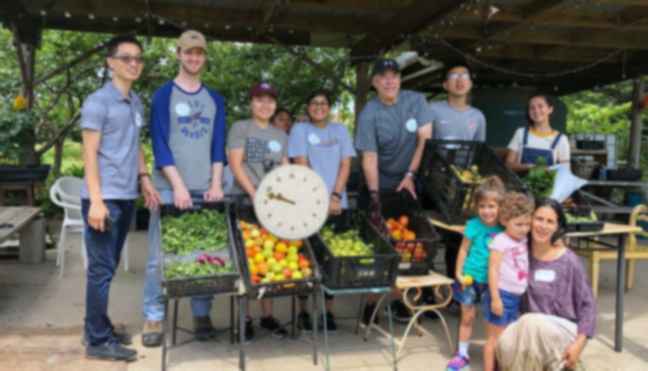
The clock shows 9h48
